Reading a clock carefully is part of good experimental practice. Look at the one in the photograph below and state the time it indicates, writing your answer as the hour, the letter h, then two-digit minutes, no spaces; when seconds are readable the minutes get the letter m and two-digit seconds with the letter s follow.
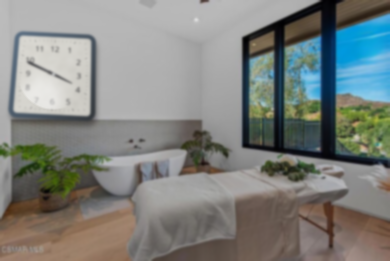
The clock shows 3h49
